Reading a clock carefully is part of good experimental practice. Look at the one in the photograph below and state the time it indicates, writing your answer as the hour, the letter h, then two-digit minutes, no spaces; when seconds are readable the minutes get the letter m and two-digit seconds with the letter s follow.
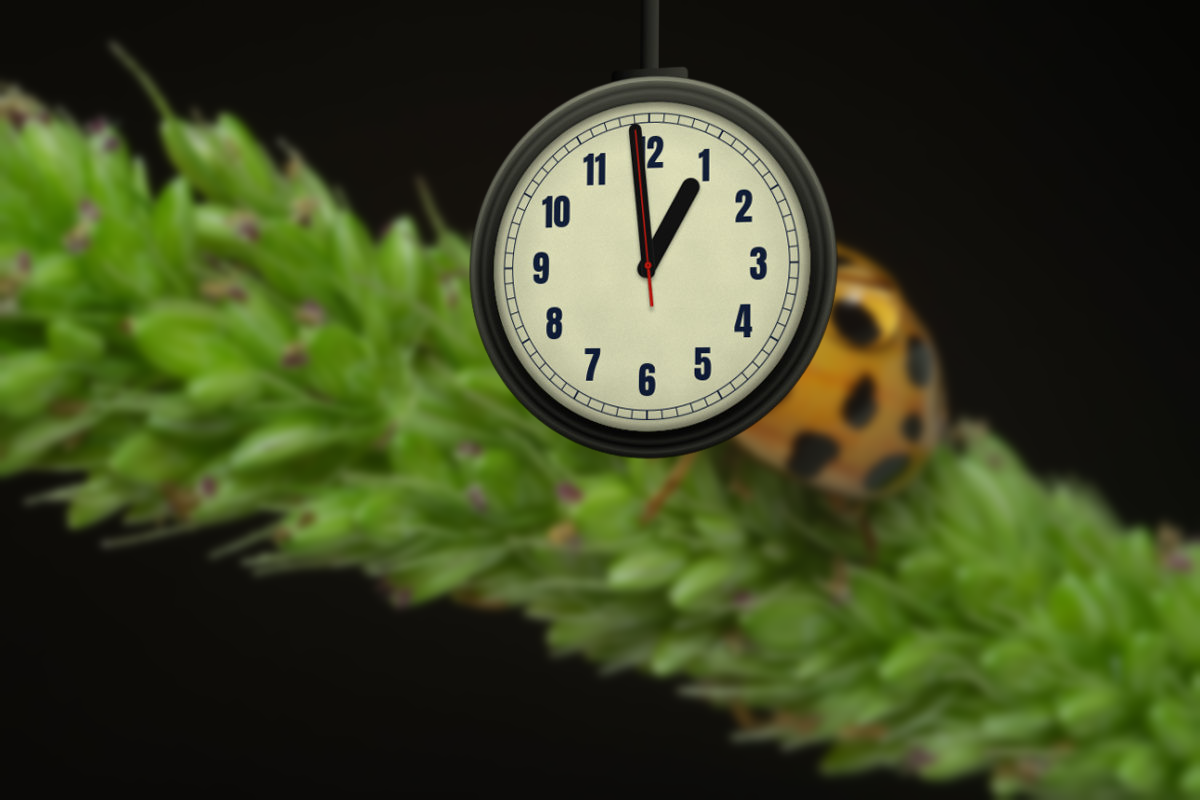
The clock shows 12h58m59s
